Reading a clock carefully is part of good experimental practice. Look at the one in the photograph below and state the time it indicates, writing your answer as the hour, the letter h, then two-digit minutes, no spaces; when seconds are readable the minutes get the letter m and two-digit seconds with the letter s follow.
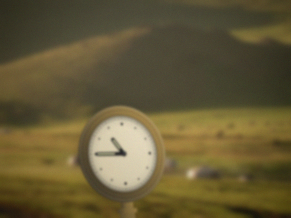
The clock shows 10h45
